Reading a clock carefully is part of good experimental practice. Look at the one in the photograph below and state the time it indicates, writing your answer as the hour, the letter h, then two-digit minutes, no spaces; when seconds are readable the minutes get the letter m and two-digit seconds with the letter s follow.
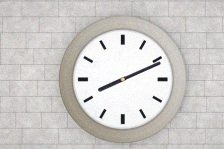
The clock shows 8h11
